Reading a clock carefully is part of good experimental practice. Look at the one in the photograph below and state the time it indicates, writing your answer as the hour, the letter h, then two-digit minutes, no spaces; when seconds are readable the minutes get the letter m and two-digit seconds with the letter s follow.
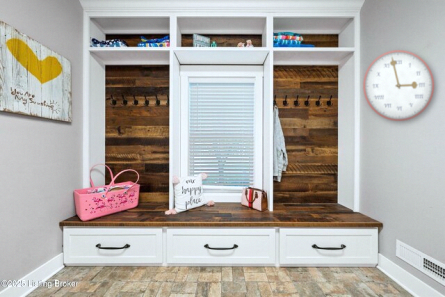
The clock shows 2h58
